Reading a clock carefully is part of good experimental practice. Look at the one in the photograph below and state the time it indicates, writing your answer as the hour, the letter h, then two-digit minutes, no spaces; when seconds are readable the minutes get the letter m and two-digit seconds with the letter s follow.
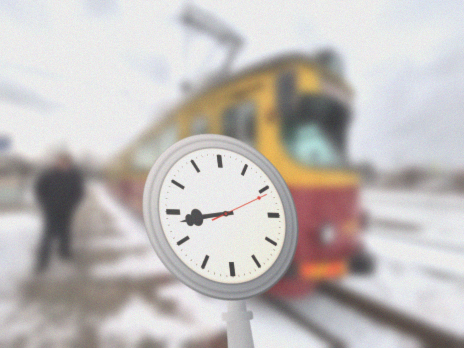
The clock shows 8h43m11s
